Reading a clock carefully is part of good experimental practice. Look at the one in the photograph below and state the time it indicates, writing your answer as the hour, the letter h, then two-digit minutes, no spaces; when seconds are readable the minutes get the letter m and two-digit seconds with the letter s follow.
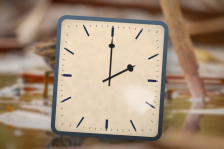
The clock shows 2h00
